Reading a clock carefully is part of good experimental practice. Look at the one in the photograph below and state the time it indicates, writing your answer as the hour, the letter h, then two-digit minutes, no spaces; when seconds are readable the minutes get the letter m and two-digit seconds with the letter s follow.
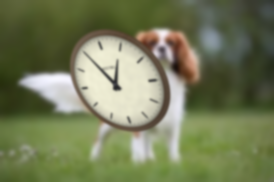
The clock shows 12h55
